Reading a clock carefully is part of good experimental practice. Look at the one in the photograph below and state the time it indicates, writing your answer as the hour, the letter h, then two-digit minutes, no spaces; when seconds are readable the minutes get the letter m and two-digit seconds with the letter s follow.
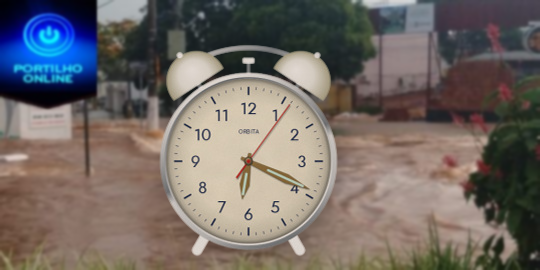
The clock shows 6h19m06s
